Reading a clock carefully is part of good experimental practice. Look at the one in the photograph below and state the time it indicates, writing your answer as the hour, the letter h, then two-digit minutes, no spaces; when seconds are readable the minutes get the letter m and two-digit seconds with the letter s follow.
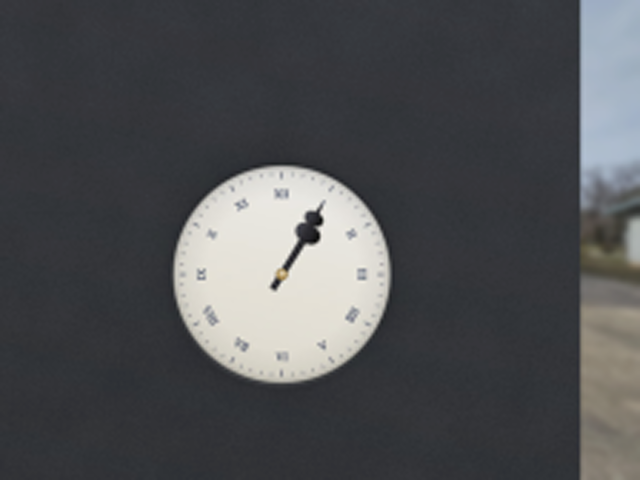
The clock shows 1h05
